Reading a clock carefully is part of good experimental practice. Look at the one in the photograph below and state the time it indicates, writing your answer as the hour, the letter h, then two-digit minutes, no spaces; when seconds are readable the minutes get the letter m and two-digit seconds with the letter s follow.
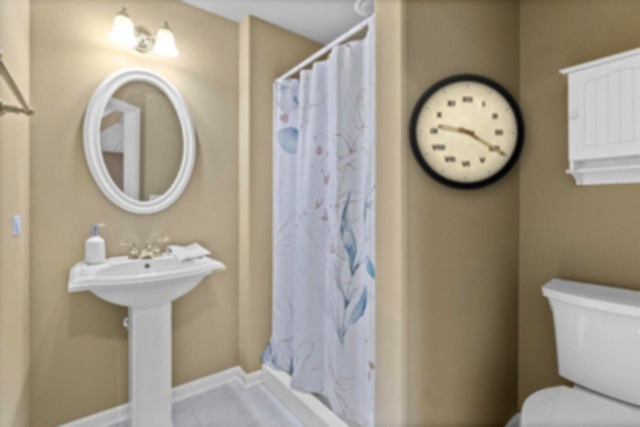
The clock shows 9h20
